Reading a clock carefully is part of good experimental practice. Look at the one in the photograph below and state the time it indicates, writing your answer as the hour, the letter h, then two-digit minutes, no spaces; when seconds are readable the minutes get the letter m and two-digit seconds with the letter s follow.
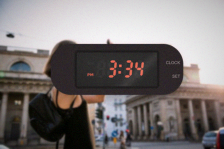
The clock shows 3h34
